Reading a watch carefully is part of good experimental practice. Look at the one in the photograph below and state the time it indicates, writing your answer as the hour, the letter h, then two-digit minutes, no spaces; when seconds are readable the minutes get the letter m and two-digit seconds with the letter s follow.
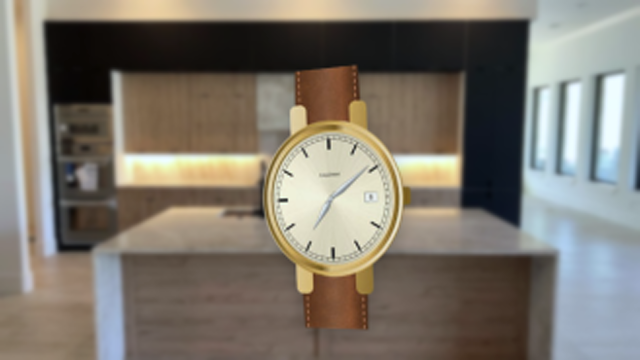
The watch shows 7h09
